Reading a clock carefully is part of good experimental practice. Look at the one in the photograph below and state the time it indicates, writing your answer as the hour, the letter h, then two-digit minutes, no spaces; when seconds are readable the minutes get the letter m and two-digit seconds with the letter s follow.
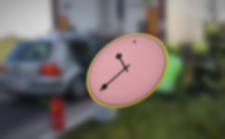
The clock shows 10h36
